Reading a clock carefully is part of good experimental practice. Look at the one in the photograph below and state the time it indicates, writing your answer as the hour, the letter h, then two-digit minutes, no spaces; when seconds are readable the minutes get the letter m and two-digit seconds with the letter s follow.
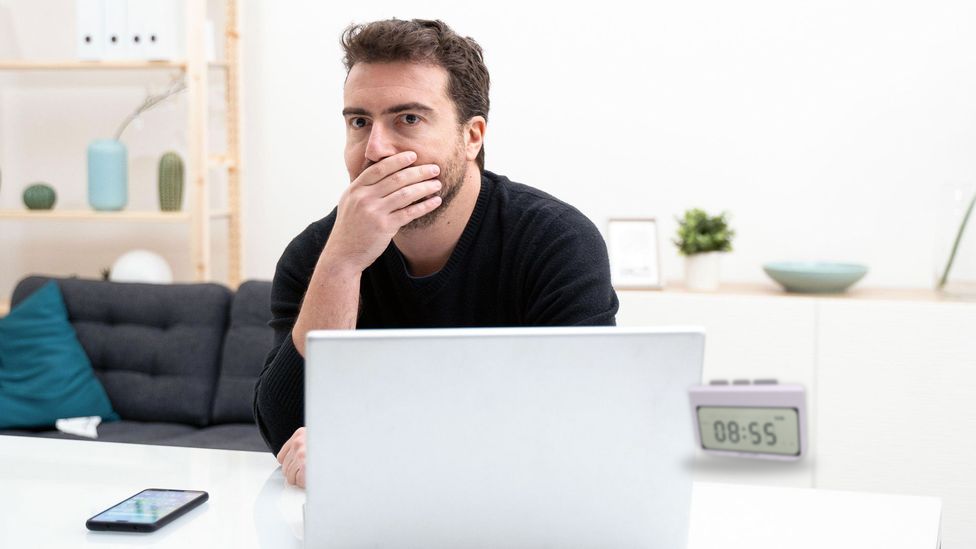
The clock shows 8h55
